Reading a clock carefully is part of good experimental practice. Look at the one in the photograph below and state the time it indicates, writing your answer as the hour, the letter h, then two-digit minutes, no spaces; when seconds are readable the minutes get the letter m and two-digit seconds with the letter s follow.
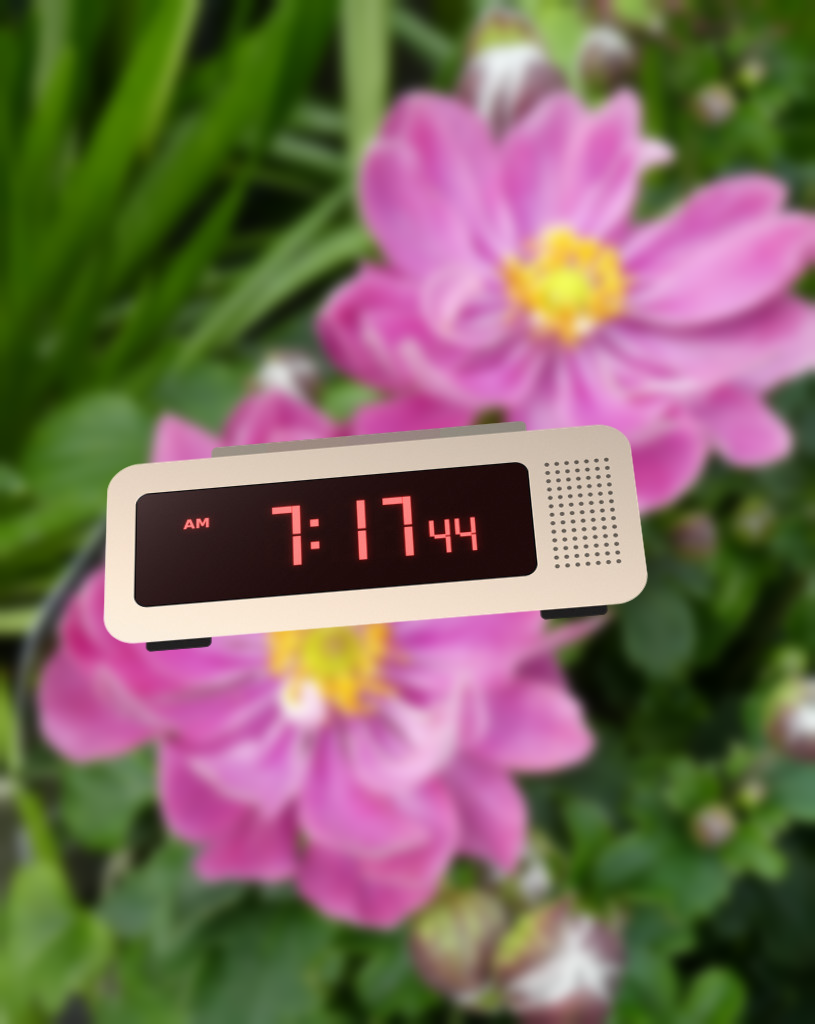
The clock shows 7h17m44s
